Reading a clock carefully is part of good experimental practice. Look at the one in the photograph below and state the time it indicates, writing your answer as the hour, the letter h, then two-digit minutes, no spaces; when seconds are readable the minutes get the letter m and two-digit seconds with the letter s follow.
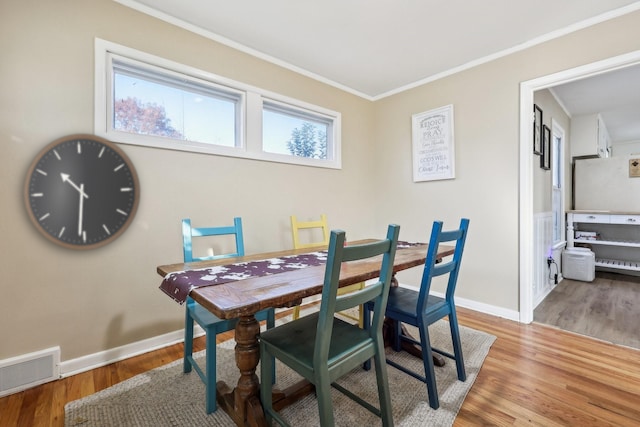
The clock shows 10h31
